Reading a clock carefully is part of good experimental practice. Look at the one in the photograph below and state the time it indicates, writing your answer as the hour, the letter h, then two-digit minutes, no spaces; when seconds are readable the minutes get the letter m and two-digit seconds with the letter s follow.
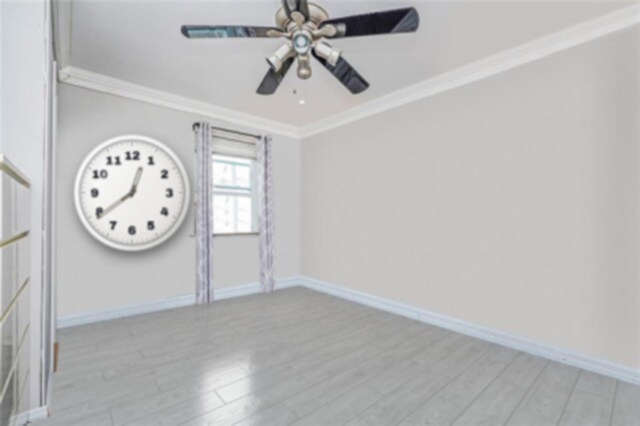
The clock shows 12h39
